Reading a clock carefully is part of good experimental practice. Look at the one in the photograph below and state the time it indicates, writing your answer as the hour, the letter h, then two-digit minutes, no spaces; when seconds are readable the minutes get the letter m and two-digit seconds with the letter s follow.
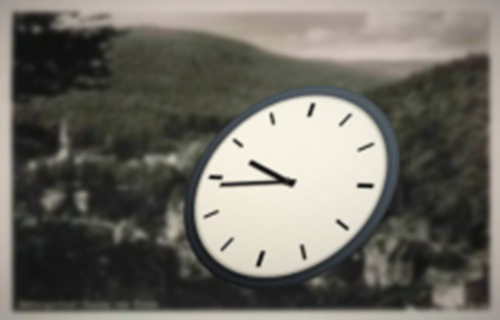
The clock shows 9h44
